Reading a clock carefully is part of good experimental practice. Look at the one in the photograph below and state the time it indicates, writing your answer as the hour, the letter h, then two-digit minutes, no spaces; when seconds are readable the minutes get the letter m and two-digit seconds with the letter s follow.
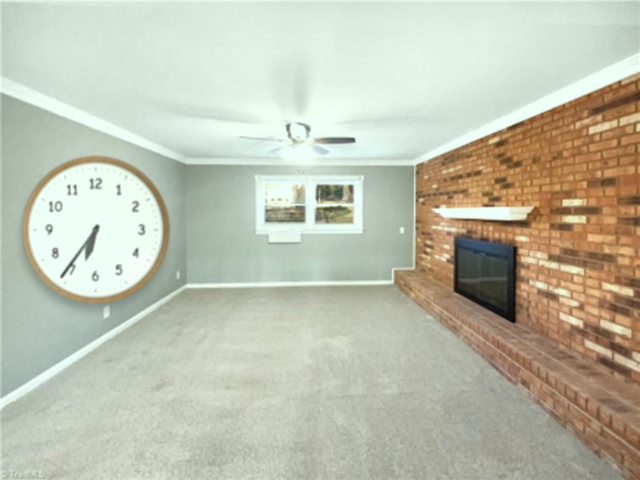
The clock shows 6h36
